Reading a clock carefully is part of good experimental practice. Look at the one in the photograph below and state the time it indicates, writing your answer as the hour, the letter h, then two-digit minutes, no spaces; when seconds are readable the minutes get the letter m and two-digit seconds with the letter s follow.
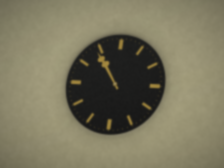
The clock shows 10h54
